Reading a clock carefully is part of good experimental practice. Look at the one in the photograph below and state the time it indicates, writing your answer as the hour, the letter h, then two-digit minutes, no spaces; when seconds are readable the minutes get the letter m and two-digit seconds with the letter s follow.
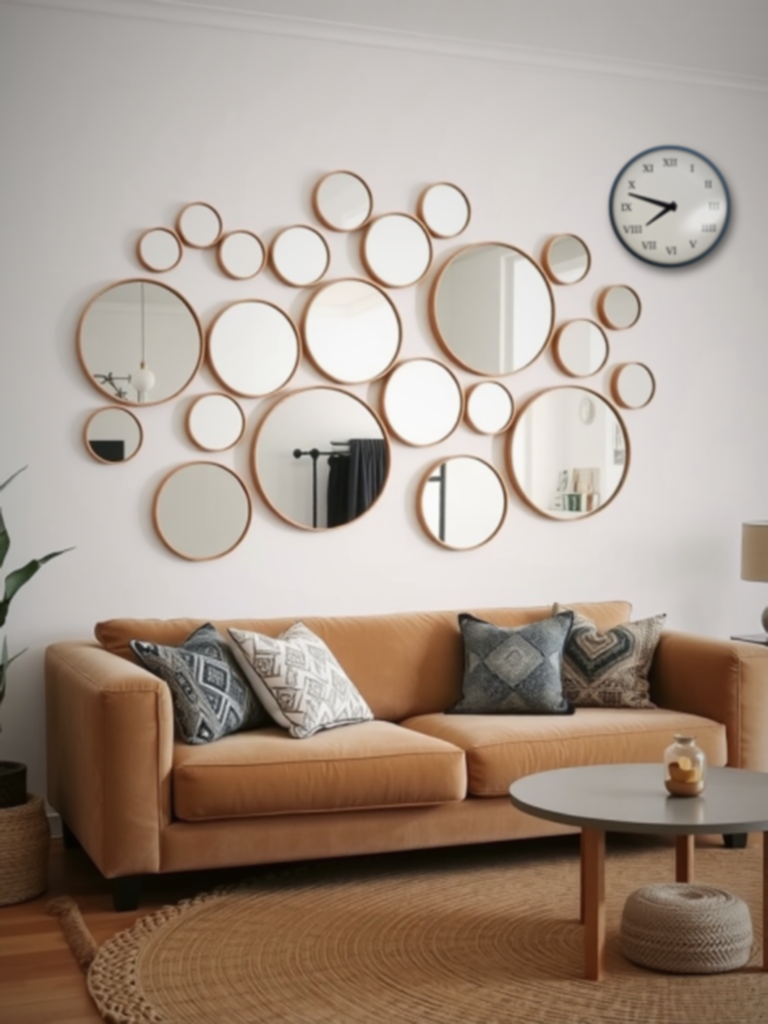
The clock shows 7h48
